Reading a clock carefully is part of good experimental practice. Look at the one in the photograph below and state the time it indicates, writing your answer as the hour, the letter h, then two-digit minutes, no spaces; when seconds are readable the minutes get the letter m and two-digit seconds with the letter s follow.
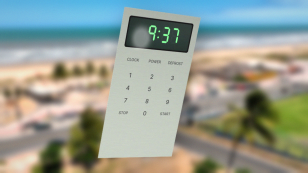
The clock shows 9h37
